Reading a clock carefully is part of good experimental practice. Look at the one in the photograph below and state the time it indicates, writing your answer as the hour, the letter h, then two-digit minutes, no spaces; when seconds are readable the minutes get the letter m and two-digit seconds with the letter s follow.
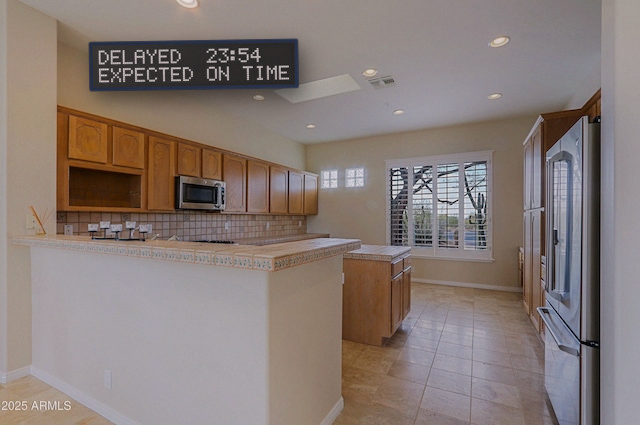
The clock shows 23h54
